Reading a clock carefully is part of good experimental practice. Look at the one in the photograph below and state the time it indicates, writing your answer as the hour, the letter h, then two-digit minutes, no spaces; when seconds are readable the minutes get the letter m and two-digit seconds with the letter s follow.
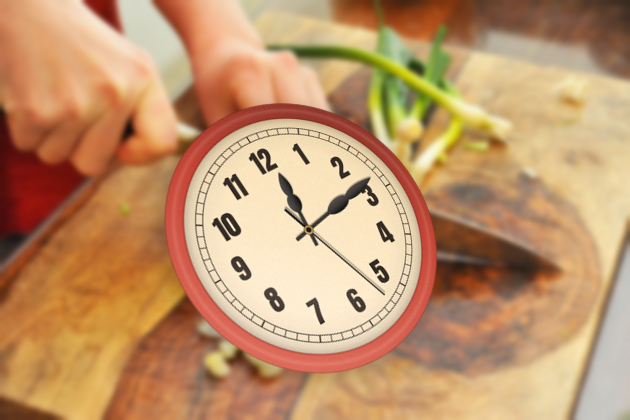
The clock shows 12h13m27s
